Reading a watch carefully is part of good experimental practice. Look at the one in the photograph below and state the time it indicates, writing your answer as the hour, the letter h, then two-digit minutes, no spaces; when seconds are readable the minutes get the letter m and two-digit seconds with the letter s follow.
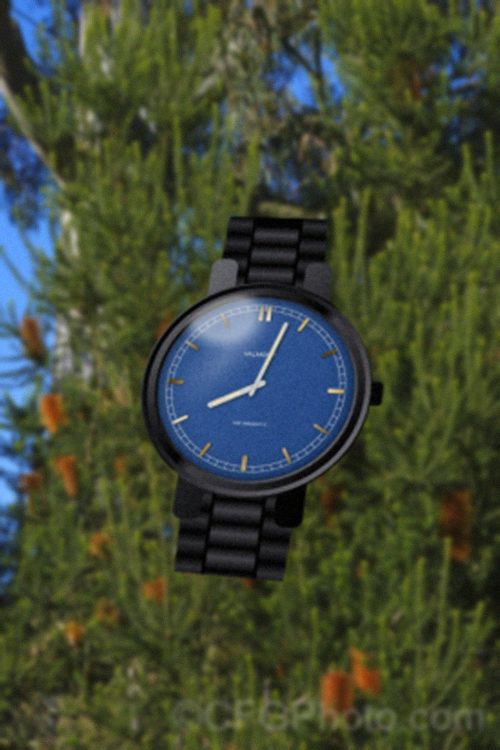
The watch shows 8h03
